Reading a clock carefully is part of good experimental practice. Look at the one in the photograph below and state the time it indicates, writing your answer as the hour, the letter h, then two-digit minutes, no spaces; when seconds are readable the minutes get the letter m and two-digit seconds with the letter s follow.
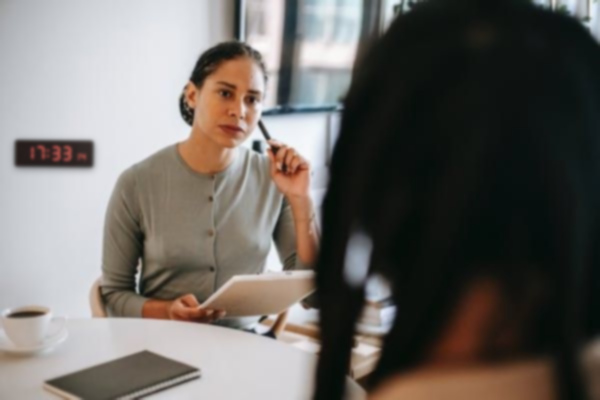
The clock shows 17h33
